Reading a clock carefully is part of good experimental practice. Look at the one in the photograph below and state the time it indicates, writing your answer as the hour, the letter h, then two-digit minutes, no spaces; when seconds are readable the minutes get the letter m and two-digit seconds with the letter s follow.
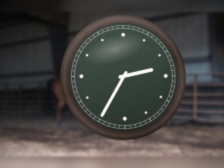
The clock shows 2h35
